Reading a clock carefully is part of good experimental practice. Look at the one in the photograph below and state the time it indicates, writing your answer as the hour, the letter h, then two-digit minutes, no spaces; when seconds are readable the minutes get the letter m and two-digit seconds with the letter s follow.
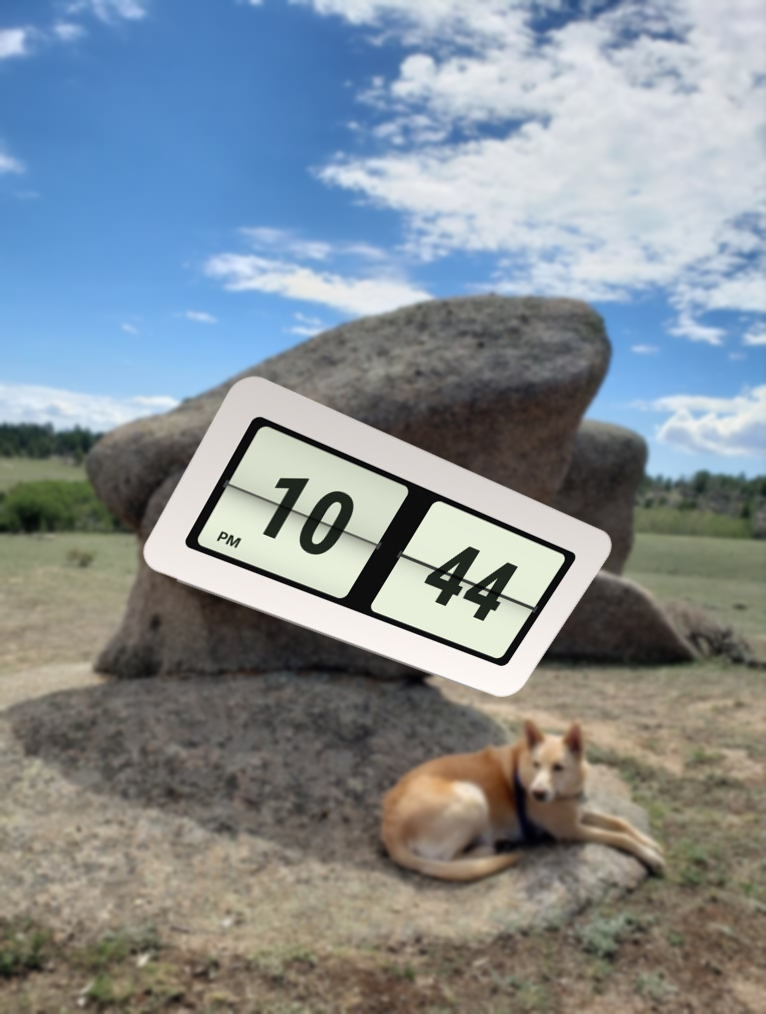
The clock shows 10h44
